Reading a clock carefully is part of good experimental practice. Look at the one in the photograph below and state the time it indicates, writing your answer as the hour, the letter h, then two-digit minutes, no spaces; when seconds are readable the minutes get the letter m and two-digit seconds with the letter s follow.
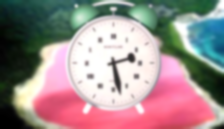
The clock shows 2h28
